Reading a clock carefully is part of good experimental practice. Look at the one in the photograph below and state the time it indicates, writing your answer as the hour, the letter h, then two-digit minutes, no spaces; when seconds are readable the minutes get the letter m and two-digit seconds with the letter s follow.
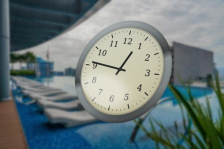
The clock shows 12h46
